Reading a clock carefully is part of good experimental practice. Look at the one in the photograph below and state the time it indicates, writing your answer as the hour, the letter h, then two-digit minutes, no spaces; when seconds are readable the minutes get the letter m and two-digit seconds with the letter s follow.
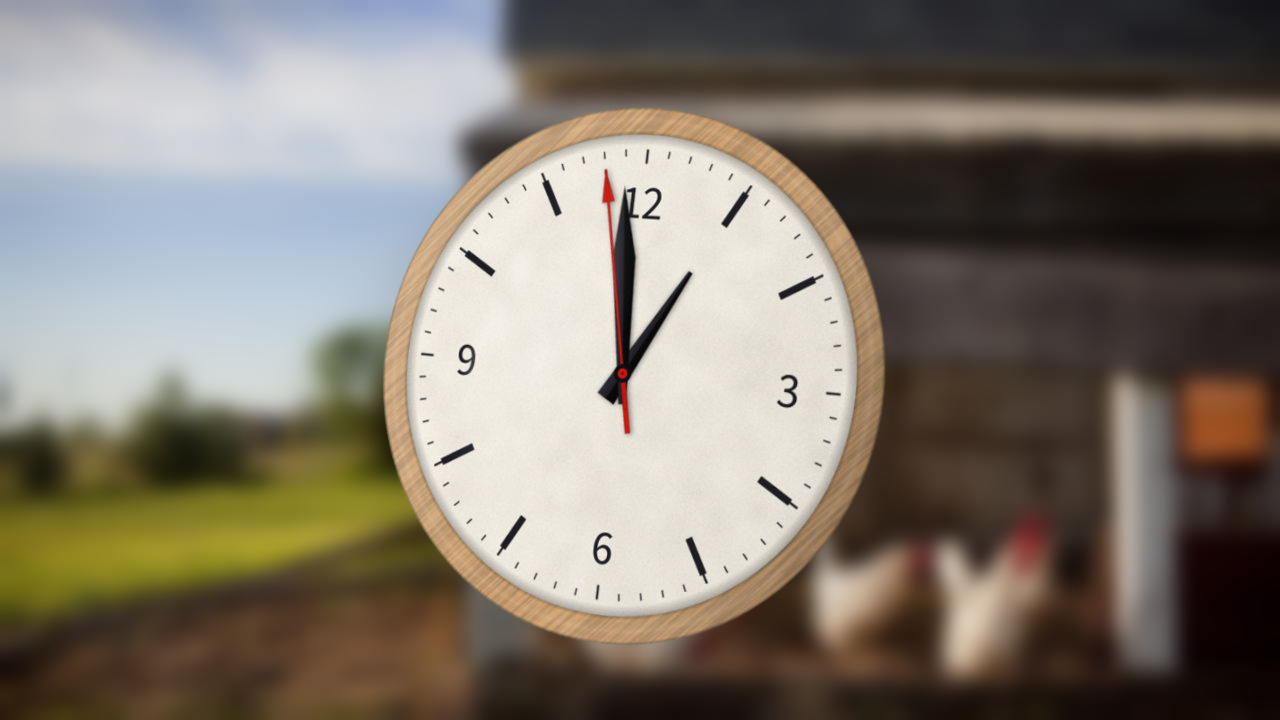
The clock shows 12h58m58s
